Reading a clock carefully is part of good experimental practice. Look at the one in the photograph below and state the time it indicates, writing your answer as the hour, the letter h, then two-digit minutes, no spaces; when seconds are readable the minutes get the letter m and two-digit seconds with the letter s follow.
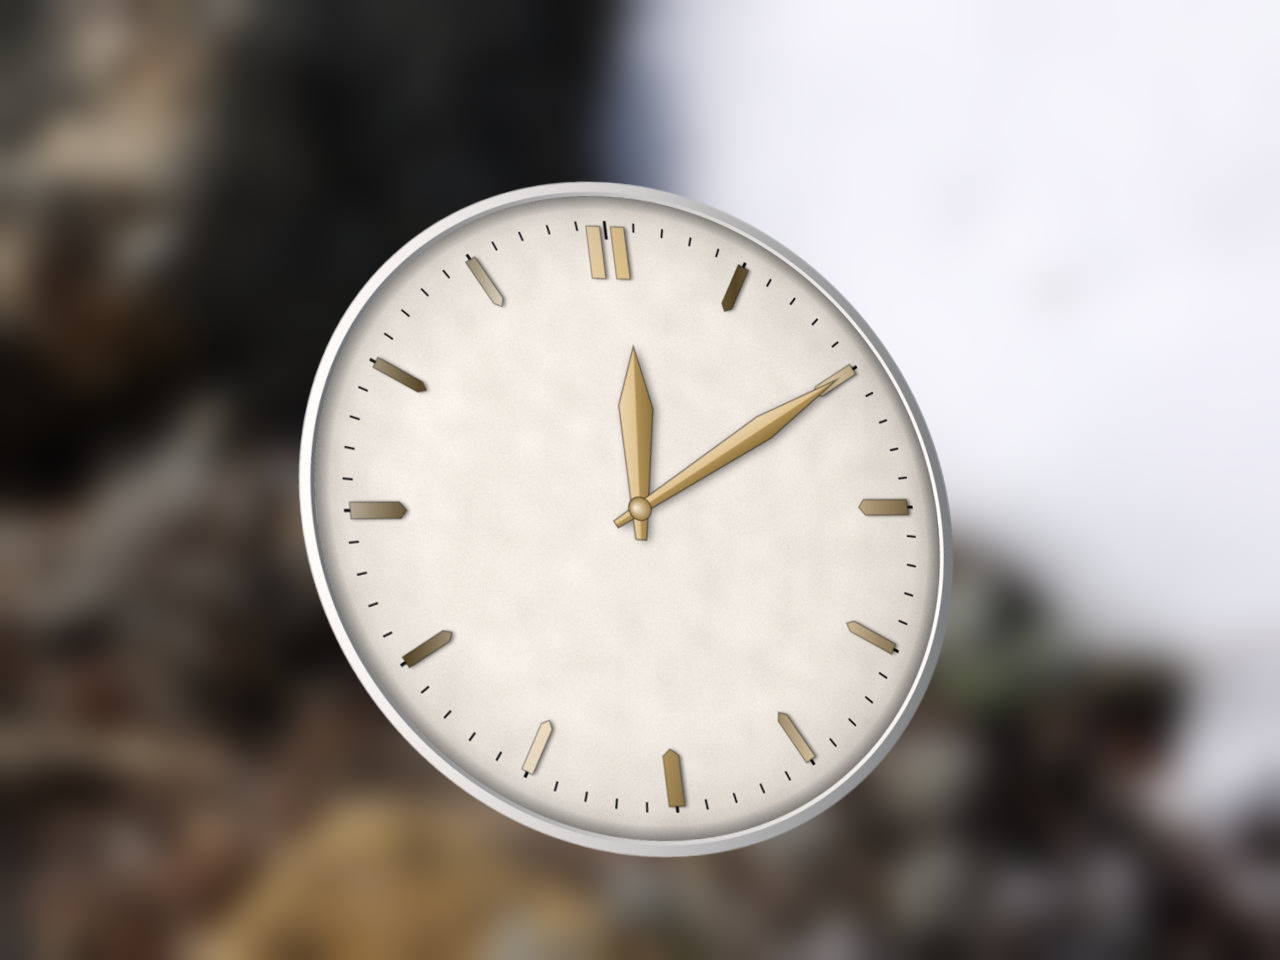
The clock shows 12h10
